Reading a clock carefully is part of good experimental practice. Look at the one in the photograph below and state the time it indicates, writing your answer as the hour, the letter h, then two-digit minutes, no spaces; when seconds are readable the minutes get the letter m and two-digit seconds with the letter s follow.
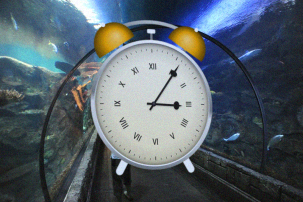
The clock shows 3h06
